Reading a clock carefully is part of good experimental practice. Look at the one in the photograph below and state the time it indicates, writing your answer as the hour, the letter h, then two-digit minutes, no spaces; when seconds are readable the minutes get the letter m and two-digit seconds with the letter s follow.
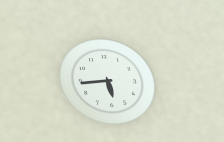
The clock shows 5h44
